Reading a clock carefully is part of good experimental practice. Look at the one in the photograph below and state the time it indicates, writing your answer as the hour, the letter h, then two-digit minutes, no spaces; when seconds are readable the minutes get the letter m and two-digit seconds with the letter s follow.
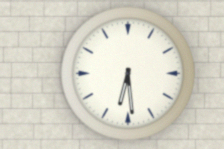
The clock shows 6h29
